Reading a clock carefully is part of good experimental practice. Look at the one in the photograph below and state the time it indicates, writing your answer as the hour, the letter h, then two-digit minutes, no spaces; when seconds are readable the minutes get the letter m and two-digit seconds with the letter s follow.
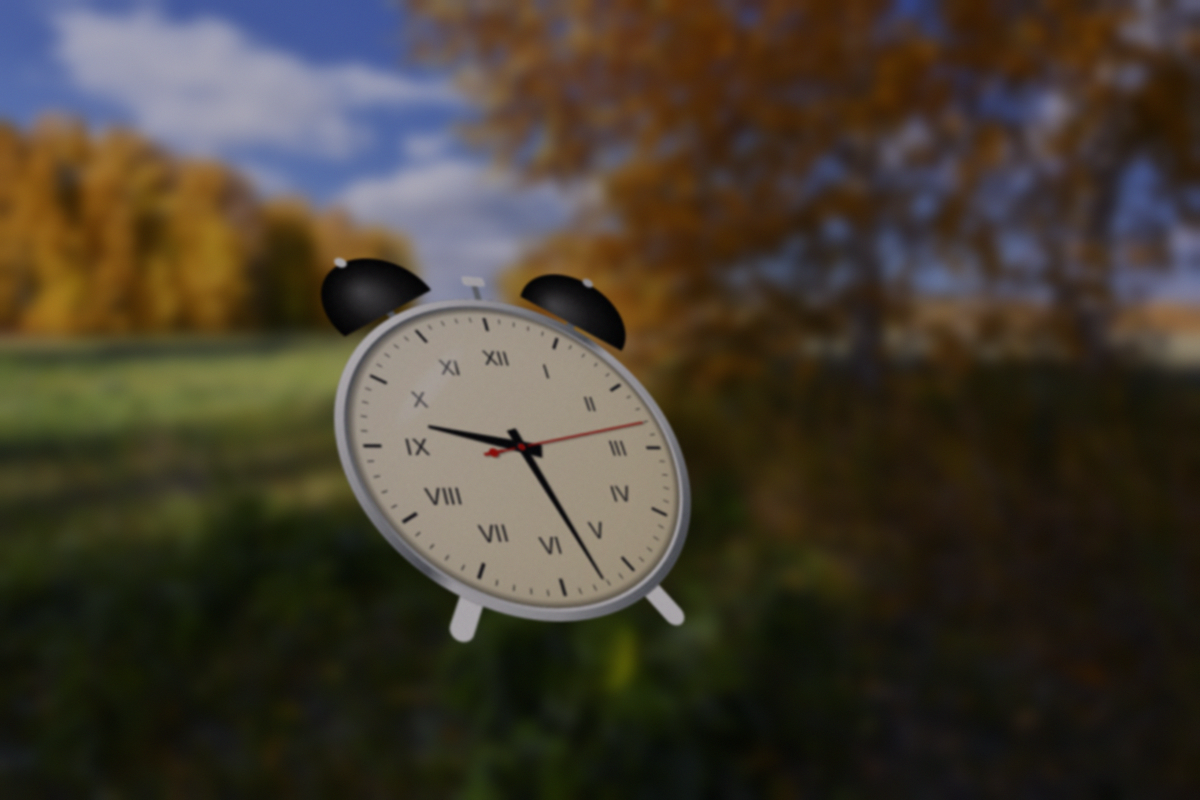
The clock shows 9h27m13s
